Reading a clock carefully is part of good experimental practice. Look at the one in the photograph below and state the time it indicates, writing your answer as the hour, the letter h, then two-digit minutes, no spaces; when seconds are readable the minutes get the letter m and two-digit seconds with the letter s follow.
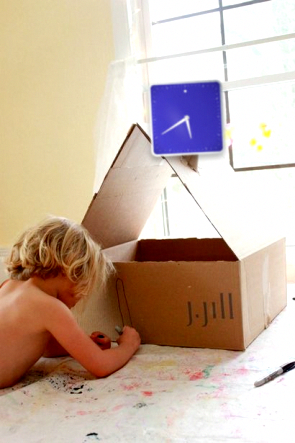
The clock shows 5h40
